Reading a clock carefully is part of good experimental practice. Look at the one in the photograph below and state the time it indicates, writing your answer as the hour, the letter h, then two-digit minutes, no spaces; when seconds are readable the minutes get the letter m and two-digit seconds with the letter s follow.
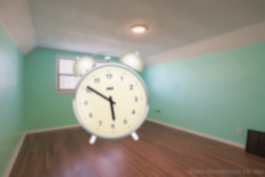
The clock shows 5h51
